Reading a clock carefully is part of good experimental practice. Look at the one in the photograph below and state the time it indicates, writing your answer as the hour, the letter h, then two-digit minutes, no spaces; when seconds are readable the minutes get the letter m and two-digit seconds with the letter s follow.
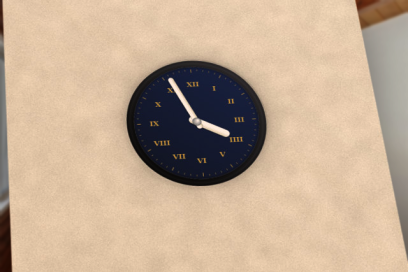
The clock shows 3h56
